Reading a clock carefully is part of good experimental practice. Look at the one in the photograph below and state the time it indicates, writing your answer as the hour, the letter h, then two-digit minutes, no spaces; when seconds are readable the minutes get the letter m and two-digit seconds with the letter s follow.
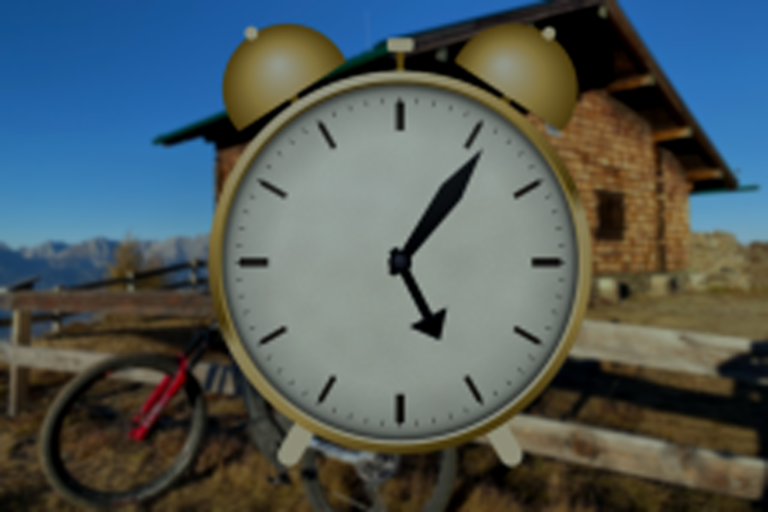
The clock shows 5h06
